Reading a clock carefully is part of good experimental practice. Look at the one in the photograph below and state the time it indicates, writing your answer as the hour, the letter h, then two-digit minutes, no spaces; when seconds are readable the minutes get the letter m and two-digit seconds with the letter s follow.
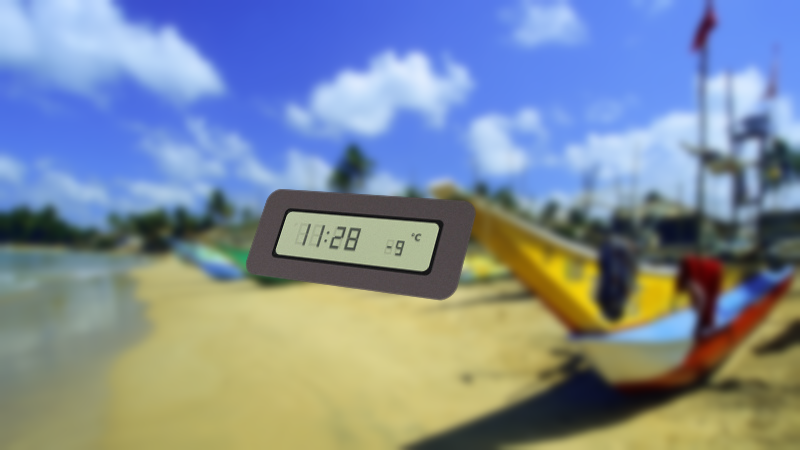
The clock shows 11h28
